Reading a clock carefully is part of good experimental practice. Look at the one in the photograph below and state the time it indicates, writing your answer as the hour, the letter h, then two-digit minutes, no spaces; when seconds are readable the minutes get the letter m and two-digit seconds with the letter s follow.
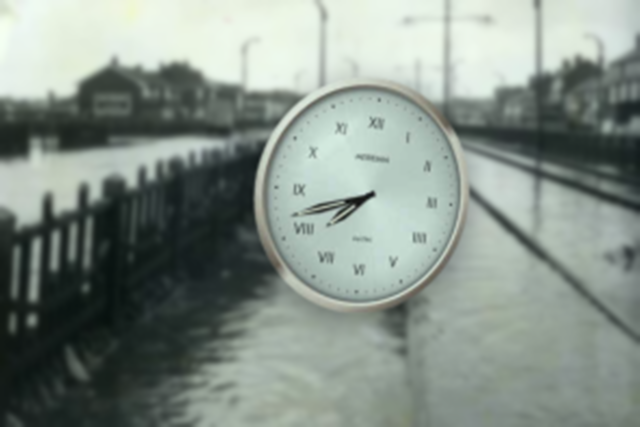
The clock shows 7h42
